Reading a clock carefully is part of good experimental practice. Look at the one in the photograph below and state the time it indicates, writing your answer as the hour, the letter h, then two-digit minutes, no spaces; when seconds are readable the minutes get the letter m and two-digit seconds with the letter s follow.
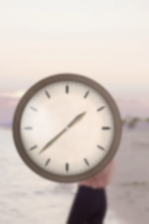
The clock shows 1h38
